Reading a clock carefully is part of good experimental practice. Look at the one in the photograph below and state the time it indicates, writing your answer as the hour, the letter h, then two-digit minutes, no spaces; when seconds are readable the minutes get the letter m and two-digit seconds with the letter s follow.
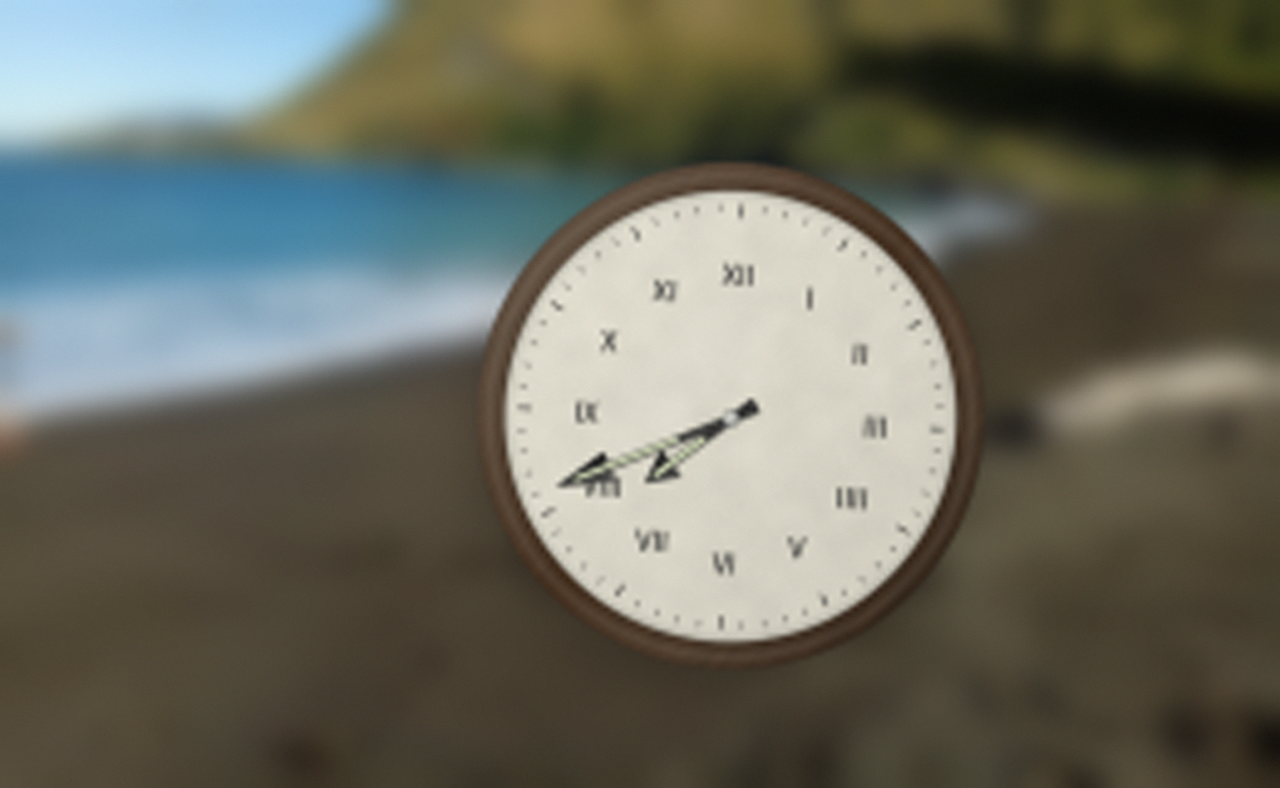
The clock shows 7h41
